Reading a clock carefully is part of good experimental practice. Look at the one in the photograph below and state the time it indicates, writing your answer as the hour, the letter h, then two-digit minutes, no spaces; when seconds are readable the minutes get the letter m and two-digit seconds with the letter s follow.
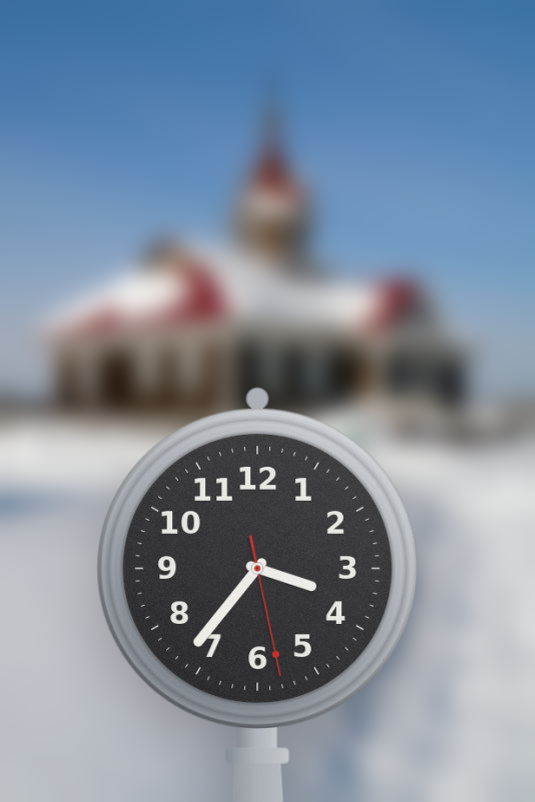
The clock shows 3h36m28s
